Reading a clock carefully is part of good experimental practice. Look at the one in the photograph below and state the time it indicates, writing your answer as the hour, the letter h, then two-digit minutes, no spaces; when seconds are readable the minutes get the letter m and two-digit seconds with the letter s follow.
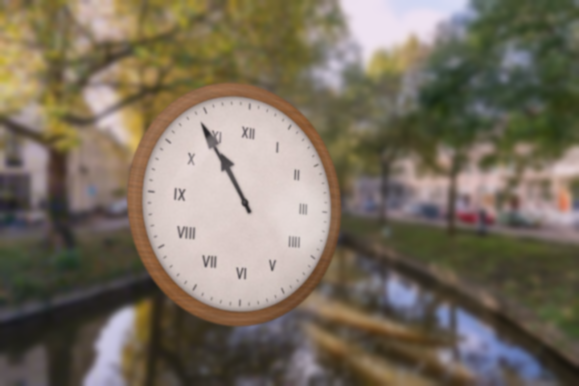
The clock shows 10h54
